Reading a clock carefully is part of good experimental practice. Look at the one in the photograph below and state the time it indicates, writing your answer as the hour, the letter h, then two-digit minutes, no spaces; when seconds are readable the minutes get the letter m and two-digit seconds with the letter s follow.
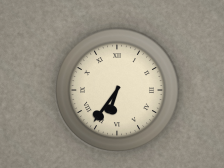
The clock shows 6h36
